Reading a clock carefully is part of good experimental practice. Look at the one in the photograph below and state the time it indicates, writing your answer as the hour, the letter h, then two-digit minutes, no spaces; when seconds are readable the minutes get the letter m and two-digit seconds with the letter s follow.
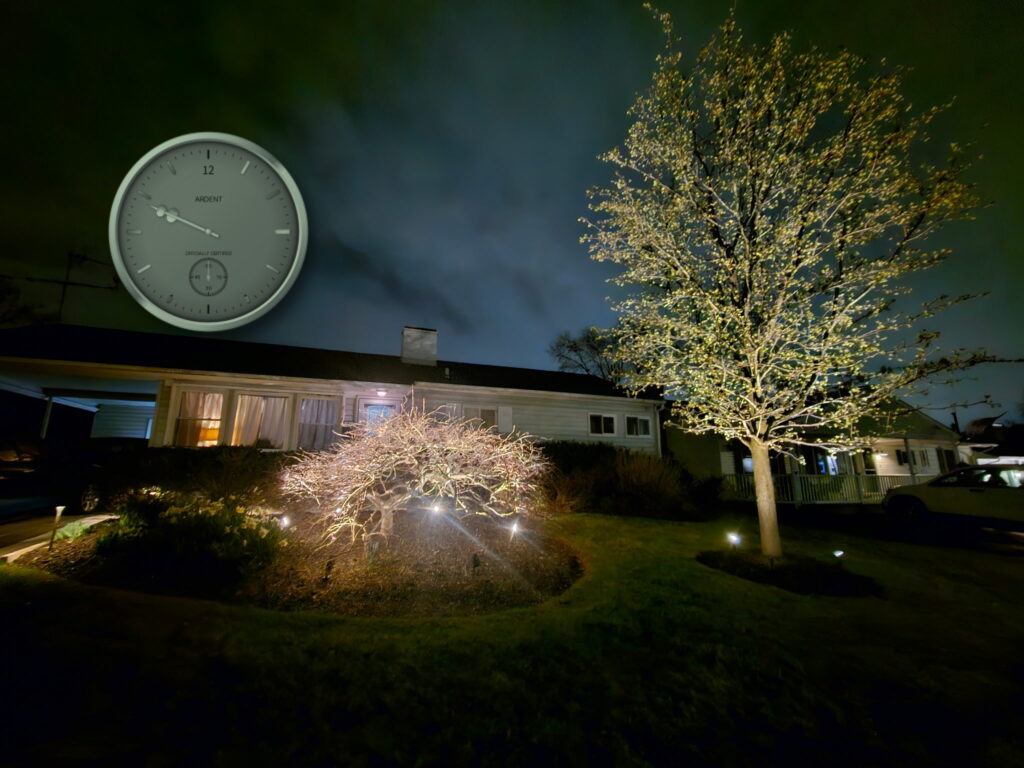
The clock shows 9h49
